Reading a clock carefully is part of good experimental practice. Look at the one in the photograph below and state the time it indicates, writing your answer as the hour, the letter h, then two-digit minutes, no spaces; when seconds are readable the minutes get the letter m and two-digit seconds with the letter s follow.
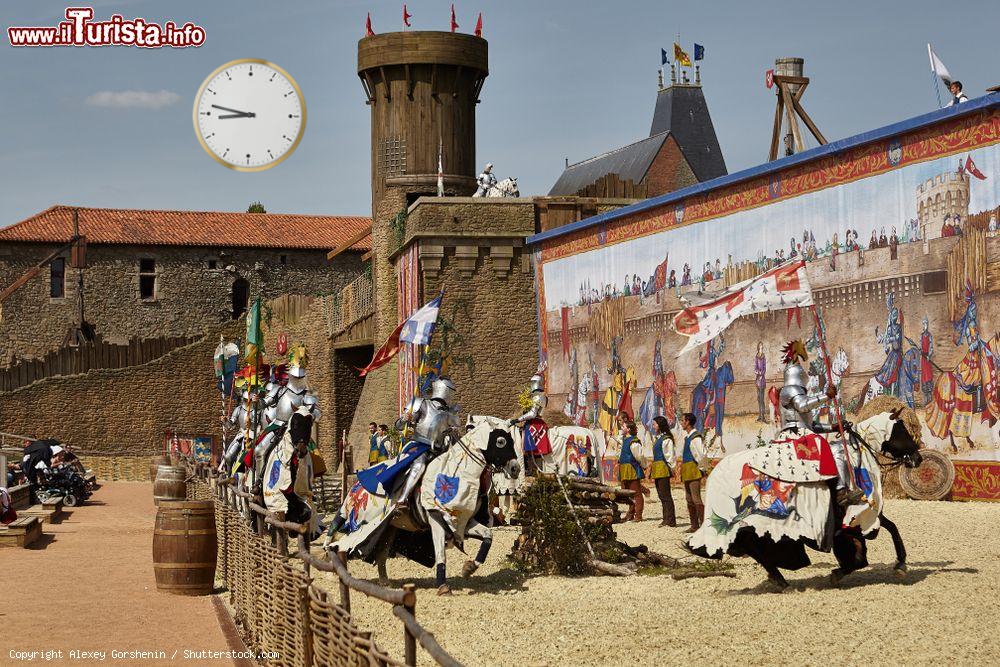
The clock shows 8h47
